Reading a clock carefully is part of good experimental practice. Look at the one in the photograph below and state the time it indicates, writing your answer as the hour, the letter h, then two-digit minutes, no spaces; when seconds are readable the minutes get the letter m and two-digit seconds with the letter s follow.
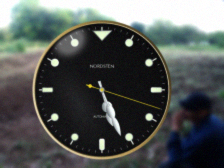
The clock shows 5h26m18s
